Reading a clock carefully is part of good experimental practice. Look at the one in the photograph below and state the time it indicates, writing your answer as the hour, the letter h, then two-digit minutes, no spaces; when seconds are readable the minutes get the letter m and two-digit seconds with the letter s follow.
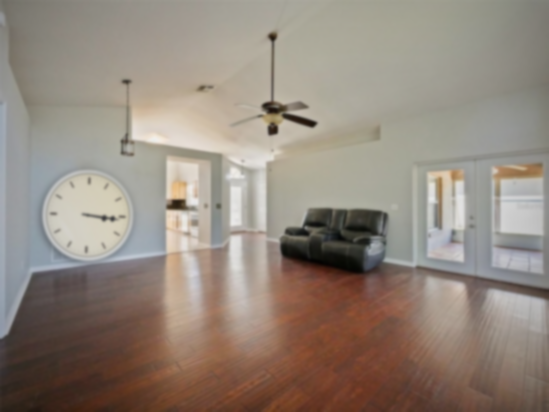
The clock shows 3h16
